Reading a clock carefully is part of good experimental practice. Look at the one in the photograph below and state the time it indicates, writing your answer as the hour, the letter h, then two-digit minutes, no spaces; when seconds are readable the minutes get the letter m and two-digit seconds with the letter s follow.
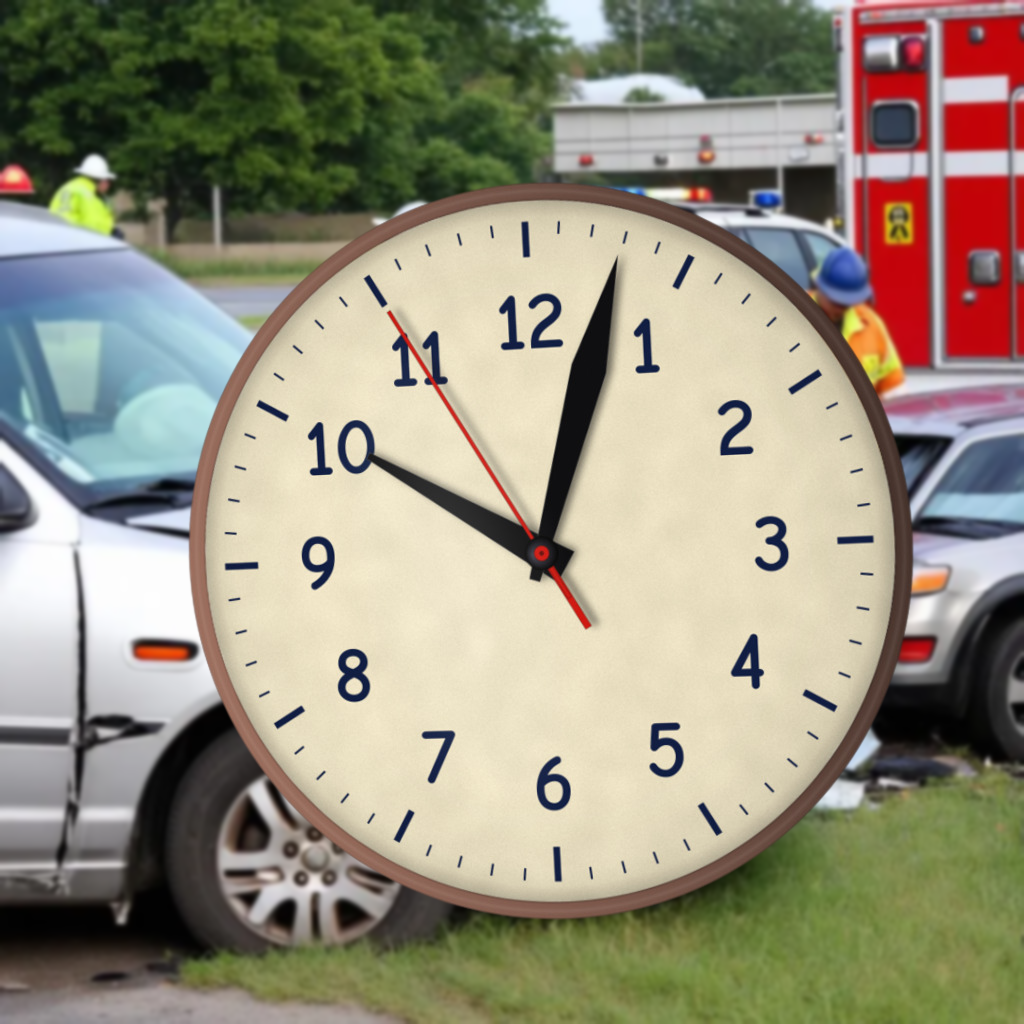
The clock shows 10h02m55s
